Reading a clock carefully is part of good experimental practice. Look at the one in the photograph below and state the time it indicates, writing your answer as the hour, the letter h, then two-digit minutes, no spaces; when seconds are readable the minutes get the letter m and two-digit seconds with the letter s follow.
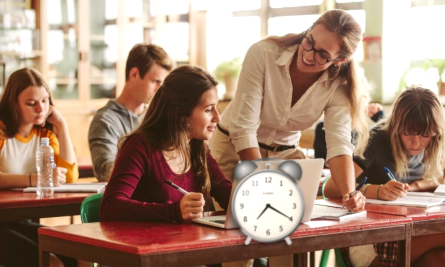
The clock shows 7h20
